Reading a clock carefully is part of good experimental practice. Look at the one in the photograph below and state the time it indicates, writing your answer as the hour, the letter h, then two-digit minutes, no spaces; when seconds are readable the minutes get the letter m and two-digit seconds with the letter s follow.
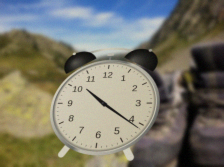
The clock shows 10h21
